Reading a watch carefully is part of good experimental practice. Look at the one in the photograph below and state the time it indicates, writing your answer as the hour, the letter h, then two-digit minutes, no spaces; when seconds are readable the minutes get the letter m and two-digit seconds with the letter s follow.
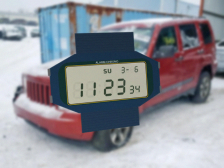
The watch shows 11h23m34s
